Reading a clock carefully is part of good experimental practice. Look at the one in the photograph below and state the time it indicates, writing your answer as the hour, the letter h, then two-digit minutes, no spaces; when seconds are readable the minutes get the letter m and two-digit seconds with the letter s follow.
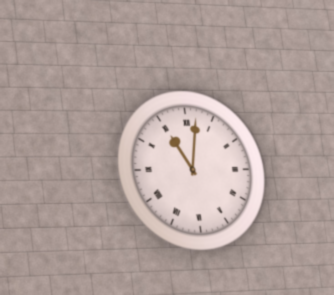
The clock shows 11h02
